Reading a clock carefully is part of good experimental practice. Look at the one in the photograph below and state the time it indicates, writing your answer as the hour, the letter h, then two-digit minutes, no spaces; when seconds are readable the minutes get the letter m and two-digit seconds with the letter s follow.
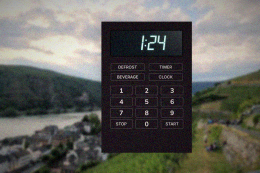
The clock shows 1h24
